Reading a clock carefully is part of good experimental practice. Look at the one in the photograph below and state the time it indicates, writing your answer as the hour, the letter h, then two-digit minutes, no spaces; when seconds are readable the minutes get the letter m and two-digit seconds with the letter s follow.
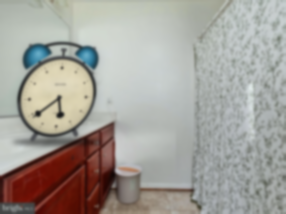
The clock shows 5h39
